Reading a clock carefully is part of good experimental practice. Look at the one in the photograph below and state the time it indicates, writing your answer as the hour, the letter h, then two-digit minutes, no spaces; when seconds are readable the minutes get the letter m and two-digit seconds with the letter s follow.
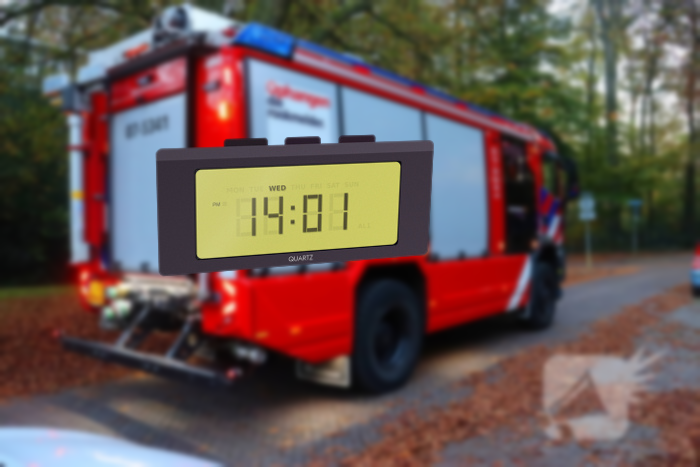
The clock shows 14h01
